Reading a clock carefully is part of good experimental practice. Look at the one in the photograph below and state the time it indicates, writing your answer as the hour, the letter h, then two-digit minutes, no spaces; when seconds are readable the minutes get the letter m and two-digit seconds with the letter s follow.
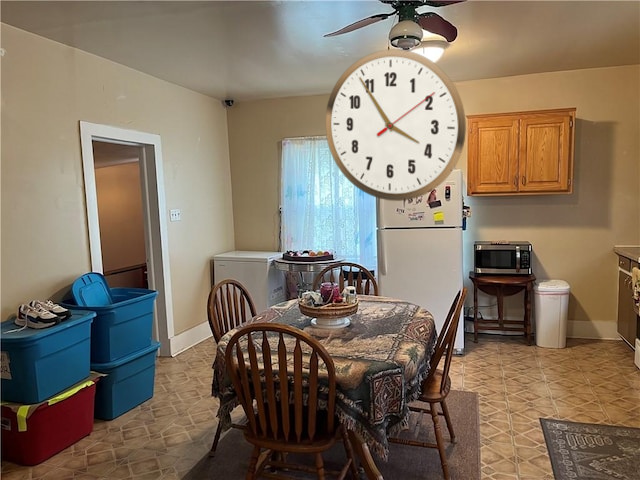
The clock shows 3h54m09s
